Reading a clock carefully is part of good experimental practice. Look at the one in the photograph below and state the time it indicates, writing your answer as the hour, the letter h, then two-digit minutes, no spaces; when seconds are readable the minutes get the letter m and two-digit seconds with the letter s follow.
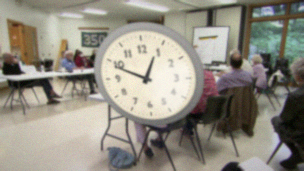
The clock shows 12h49
